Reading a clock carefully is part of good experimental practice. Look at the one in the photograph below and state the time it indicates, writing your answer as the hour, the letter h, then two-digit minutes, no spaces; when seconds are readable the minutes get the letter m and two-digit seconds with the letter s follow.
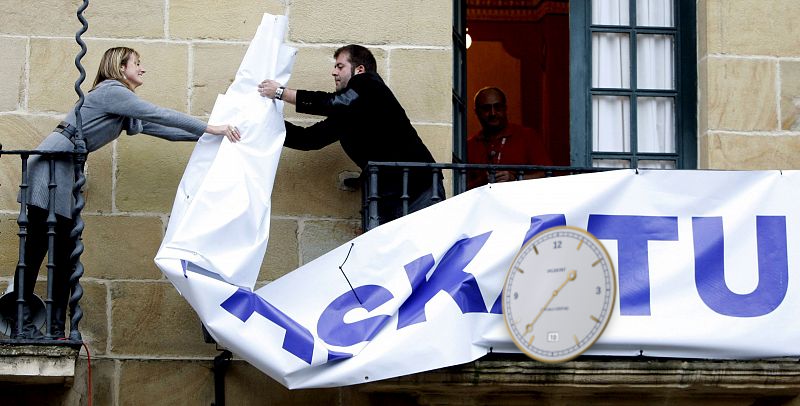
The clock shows 1h37
